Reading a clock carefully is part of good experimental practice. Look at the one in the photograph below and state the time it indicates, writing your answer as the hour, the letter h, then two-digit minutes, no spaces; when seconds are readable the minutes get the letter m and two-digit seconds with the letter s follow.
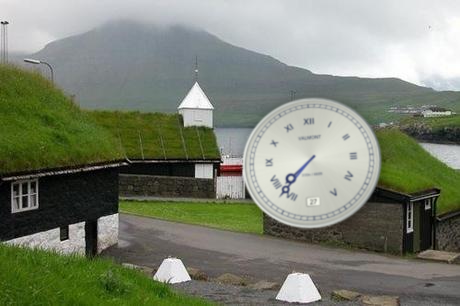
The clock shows 7h37
